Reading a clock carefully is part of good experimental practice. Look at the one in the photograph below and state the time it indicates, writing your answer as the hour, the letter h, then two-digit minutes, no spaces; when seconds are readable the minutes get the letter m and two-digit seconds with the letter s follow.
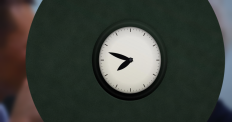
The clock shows 7h48
